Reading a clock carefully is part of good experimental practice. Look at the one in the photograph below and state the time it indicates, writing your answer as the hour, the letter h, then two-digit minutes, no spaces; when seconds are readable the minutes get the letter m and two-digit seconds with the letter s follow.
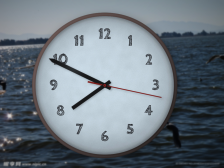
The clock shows 7h49m17s
